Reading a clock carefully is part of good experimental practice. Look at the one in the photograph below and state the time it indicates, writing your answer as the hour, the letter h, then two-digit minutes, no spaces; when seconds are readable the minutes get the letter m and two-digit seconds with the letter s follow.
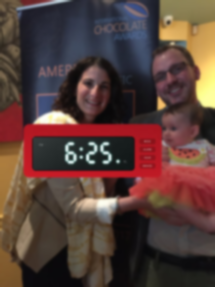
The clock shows 6h25
